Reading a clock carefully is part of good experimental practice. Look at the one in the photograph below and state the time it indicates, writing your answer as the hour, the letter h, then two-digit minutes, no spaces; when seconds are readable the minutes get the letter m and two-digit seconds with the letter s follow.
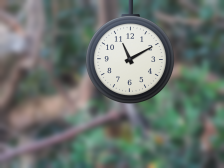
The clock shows 11h10
